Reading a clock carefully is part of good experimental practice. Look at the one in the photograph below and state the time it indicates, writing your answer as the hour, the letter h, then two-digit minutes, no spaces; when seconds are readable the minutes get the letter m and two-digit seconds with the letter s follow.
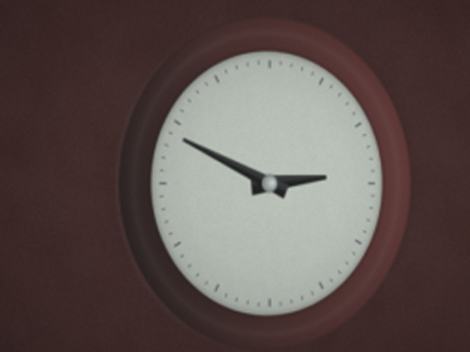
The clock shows 2h49
